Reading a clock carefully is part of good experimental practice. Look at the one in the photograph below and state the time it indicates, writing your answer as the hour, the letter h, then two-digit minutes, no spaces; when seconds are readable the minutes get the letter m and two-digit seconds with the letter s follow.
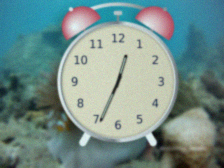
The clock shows 12h34
